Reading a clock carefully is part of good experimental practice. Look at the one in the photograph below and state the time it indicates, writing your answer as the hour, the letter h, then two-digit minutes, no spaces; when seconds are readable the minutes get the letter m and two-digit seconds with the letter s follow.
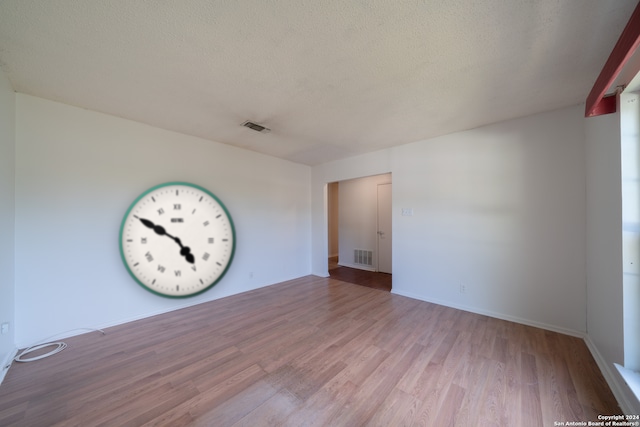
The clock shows 4h50
